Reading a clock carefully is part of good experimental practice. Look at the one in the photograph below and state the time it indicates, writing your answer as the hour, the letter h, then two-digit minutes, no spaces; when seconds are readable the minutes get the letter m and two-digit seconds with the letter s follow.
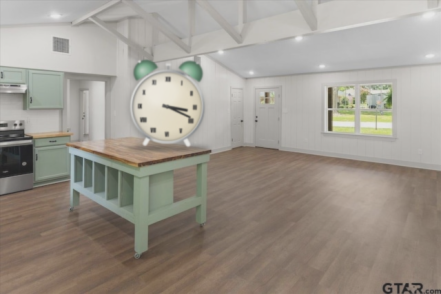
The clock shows 3h19
